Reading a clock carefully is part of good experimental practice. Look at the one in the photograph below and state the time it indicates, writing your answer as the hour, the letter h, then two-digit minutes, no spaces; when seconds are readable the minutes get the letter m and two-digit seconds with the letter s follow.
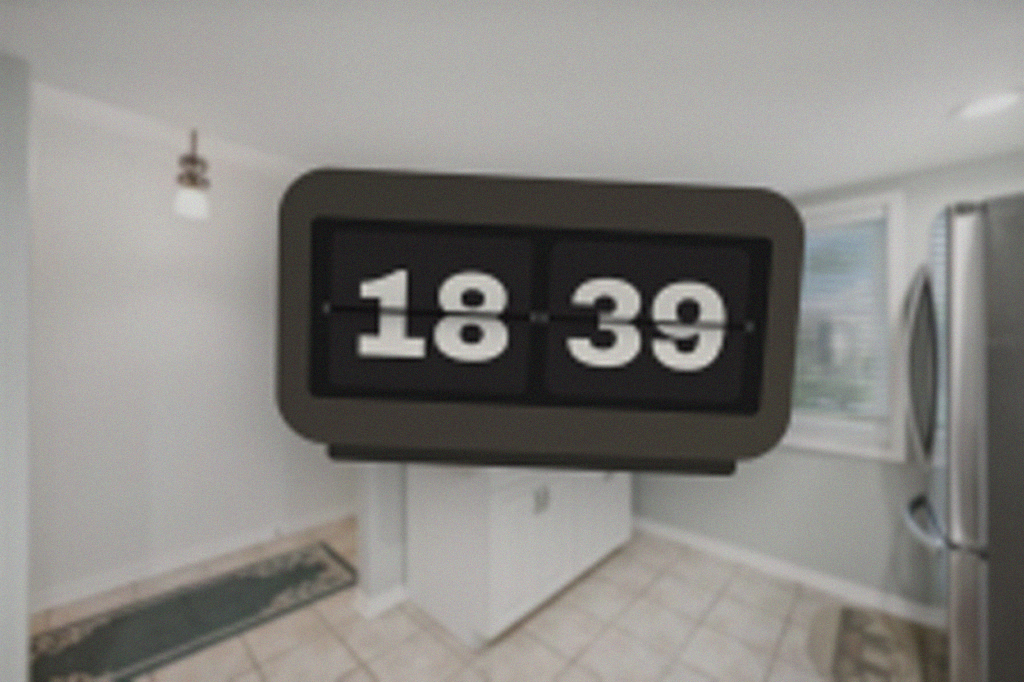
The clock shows 18h39
